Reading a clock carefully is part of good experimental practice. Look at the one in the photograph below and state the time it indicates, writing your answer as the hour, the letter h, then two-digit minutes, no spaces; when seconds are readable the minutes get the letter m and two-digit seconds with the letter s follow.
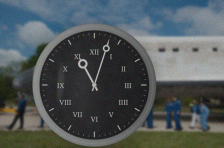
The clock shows 11h03
